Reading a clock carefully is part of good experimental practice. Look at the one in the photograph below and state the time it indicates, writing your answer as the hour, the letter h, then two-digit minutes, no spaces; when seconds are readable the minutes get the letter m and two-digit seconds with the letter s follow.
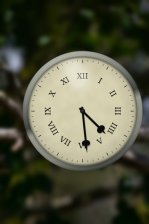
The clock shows 4h29
